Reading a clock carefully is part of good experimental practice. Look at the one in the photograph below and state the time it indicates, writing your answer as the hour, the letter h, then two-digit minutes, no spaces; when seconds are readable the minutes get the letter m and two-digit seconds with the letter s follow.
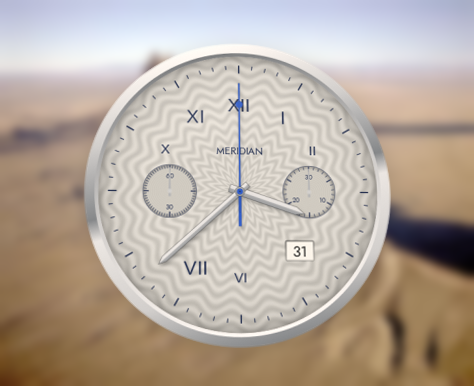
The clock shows 3h38
